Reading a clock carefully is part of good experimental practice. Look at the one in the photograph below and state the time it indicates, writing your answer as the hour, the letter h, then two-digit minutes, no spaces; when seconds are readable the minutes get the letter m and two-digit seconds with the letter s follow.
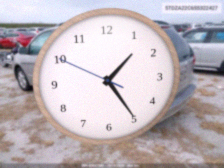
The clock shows 1h24m50s
